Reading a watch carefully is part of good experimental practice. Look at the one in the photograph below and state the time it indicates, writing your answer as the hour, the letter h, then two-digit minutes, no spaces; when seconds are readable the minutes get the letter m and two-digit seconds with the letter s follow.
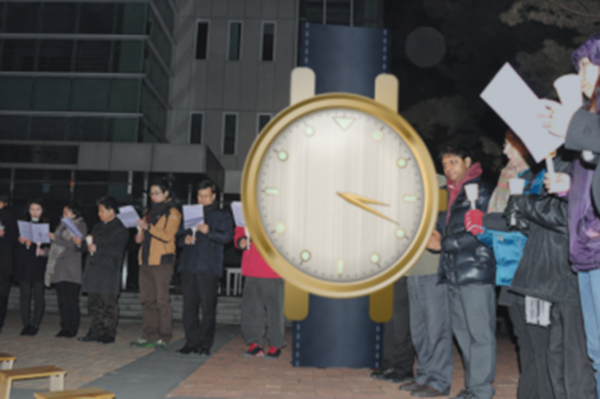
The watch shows 3h19
